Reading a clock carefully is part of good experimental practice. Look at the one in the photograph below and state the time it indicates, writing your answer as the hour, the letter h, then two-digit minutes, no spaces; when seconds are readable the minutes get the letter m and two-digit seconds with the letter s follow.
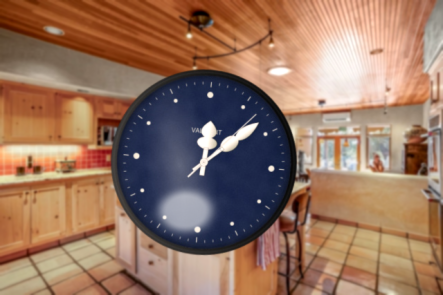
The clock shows 12h08m07s
